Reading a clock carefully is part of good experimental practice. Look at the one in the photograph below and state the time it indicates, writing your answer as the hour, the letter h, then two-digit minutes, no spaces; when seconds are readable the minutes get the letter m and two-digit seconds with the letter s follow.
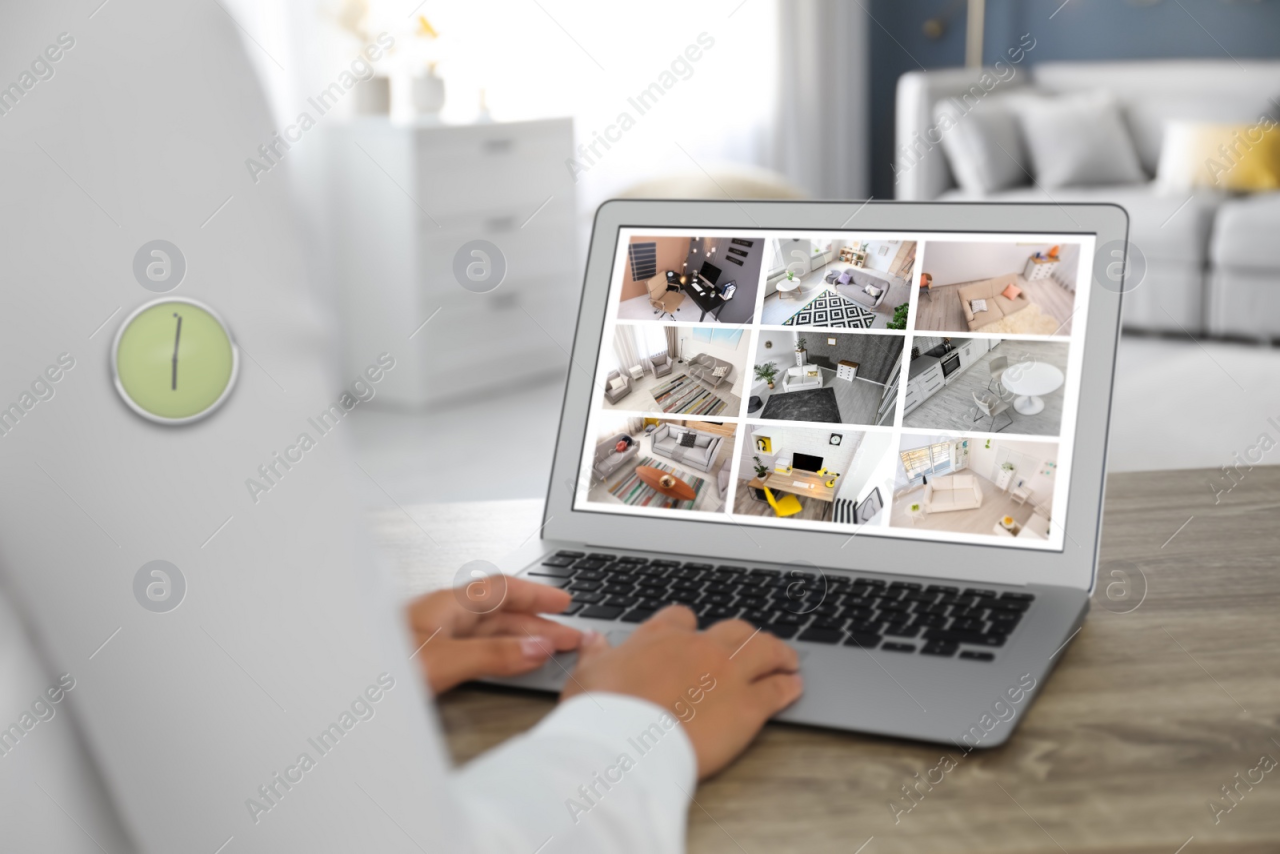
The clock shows 6h01
